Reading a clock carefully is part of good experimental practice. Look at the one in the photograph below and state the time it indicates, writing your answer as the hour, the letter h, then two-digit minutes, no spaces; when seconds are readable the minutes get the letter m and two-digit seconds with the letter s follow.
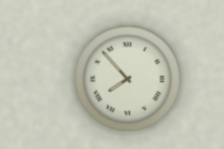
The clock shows 7h53
